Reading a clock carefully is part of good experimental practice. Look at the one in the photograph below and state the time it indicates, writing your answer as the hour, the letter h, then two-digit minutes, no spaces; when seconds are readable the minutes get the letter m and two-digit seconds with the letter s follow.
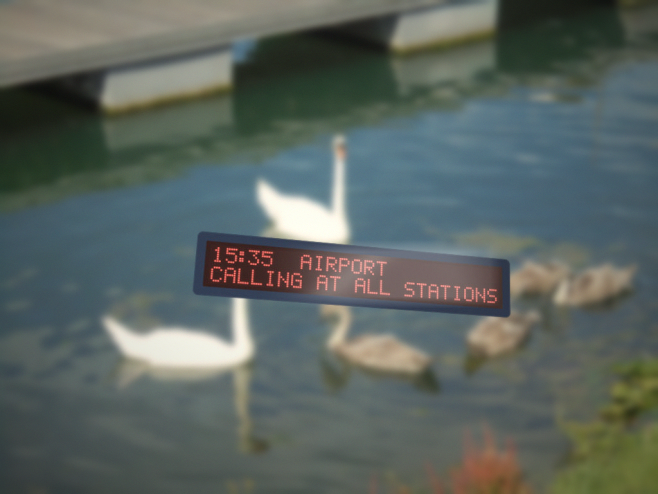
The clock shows 15h35
